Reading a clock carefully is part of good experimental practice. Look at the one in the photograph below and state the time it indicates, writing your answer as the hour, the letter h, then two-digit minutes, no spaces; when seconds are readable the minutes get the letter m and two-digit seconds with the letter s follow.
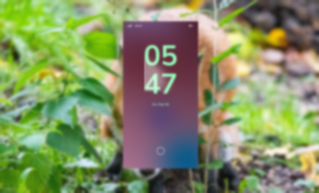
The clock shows 5h47
